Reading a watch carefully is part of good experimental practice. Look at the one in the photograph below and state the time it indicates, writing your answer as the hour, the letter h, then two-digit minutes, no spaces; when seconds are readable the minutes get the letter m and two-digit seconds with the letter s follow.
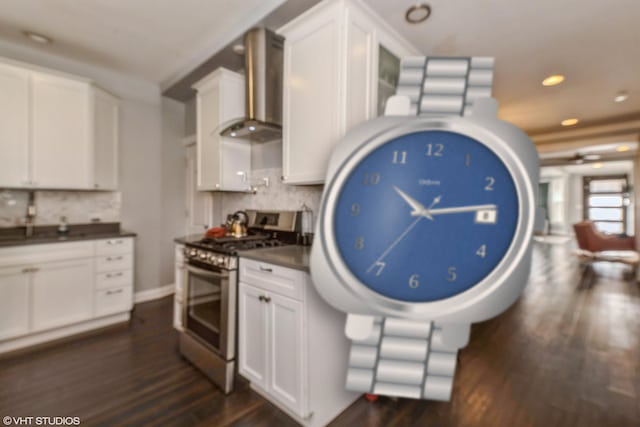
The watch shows 10h13m36s
